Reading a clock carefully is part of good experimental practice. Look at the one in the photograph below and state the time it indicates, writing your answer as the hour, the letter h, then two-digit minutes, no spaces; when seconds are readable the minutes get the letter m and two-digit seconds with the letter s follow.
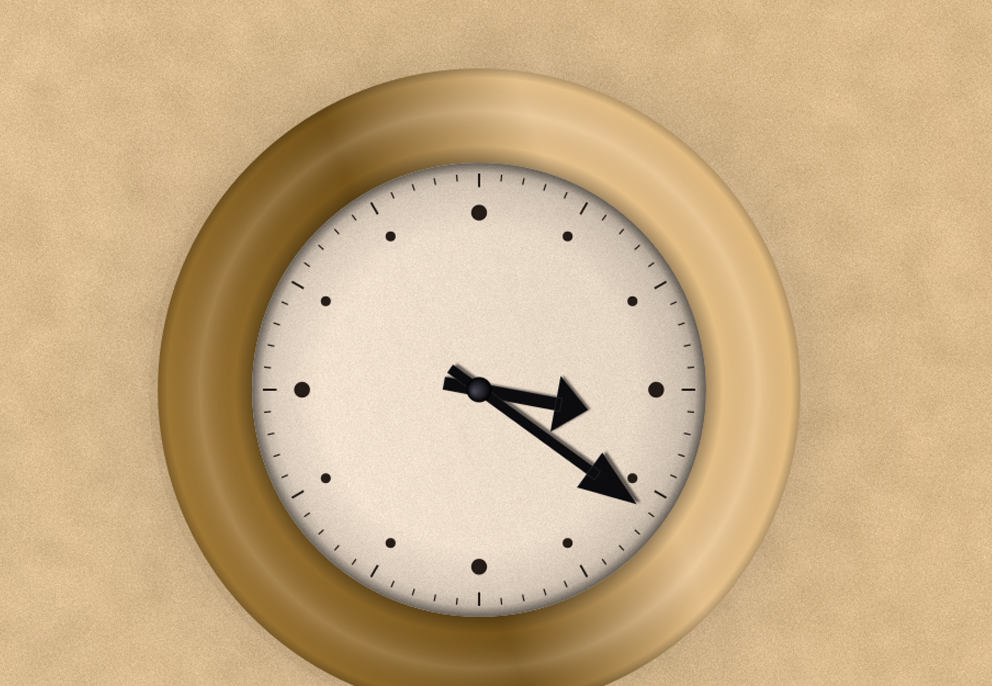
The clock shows 3h21
